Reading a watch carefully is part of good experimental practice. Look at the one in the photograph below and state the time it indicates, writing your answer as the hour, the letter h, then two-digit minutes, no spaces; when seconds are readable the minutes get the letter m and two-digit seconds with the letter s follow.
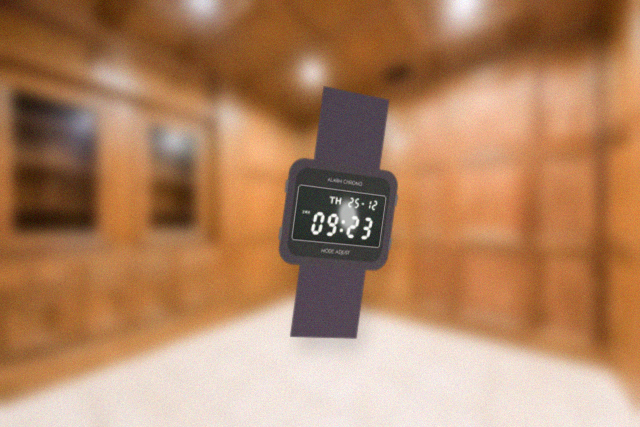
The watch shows 9h23
